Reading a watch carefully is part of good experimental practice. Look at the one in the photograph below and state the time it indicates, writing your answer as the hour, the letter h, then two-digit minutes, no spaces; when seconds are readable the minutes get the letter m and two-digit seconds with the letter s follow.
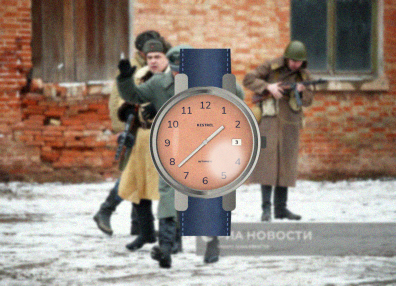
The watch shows 1h38
